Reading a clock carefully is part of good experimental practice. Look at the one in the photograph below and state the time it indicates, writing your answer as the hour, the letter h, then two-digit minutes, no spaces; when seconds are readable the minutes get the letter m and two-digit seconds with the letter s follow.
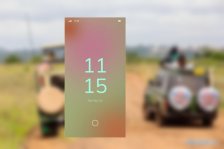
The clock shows 11h15
